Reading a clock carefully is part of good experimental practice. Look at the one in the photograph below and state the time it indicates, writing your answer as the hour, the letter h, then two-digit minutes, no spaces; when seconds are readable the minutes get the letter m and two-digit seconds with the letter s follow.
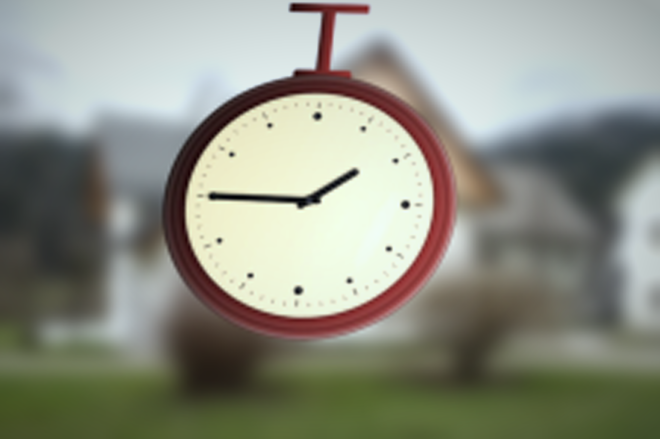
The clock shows 1h45
